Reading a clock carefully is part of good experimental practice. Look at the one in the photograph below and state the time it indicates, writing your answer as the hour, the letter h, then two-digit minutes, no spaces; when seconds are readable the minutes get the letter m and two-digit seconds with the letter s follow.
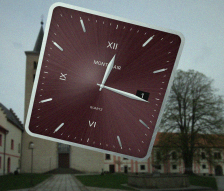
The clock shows 12h16
